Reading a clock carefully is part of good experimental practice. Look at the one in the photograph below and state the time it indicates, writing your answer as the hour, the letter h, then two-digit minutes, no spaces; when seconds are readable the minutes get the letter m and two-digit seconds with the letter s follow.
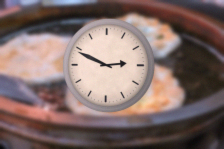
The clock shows 2h49
